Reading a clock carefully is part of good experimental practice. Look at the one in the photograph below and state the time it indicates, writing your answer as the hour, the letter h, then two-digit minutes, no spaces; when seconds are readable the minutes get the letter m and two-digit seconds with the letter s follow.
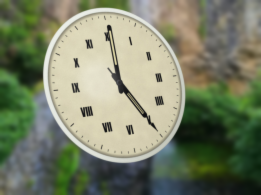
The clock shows 5h00m25s
